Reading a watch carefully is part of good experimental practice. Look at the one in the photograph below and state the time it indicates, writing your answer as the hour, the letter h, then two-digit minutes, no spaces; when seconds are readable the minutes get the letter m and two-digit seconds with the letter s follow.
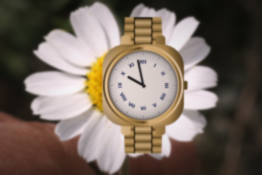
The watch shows 9h58
